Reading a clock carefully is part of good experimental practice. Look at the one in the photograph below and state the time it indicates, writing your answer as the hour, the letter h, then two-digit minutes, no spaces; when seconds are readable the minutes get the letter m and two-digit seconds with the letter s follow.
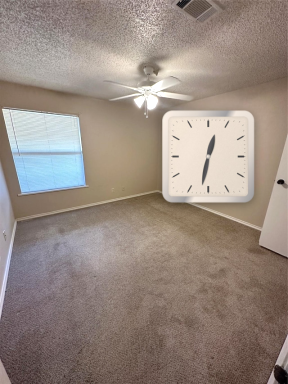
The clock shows 12h32
